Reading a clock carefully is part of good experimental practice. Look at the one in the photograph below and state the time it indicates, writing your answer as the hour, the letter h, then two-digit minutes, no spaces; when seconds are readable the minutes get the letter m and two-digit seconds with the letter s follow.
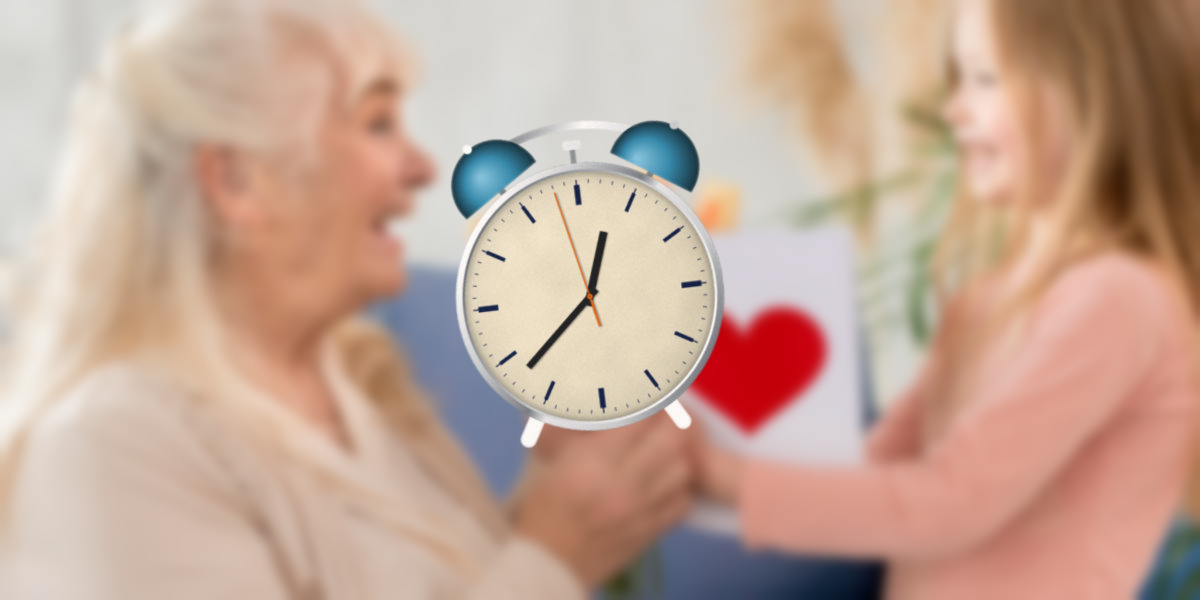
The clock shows 12h37m58s
